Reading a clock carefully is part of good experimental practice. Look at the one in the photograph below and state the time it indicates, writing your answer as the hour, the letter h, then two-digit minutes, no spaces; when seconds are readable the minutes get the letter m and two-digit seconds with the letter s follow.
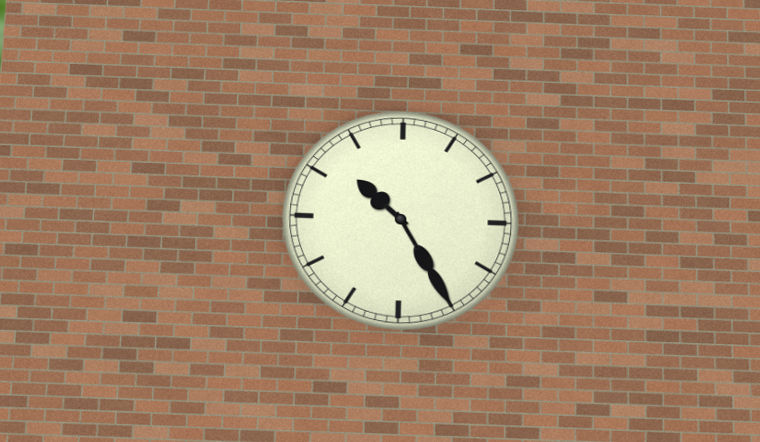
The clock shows 10h25
